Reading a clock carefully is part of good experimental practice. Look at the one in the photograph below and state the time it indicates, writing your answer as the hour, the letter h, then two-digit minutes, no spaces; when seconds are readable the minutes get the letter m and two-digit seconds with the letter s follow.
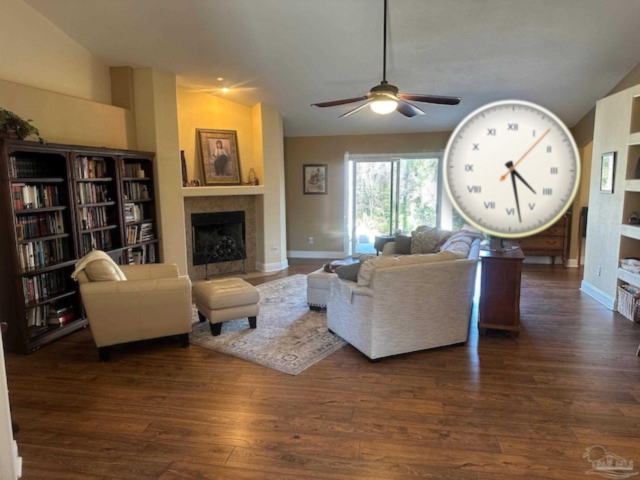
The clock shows 4h28m07s
